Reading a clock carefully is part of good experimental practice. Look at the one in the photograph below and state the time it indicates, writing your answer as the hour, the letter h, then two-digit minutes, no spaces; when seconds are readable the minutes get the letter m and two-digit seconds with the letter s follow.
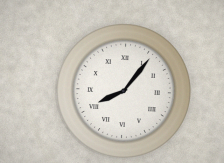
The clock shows 8h06
